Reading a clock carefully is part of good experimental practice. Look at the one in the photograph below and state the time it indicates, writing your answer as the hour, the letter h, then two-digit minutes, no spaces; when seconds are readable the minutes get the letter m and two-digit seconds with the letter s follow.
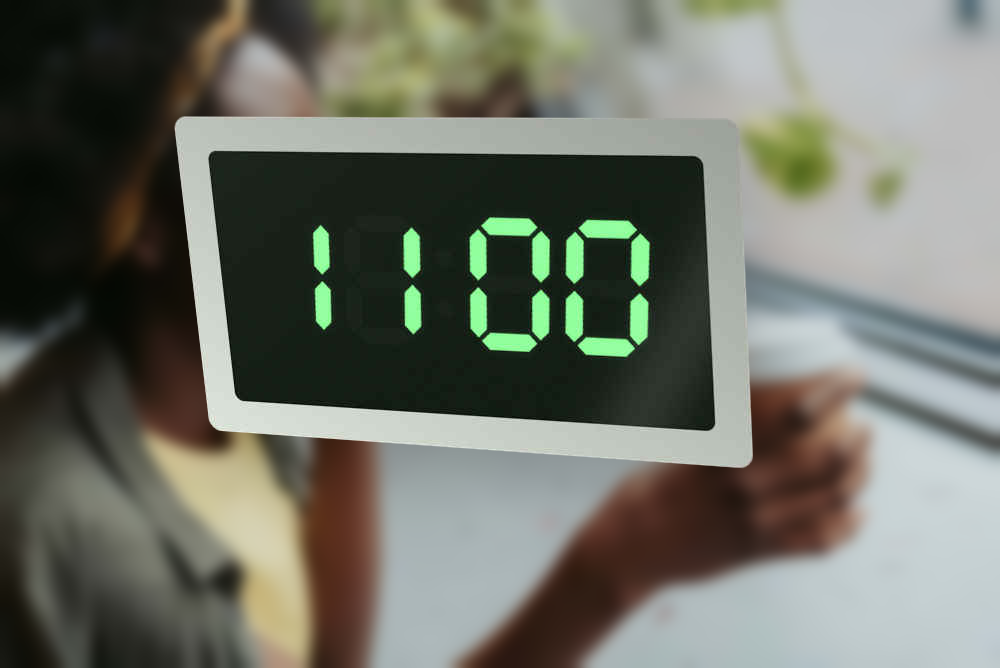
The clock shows 11h00
